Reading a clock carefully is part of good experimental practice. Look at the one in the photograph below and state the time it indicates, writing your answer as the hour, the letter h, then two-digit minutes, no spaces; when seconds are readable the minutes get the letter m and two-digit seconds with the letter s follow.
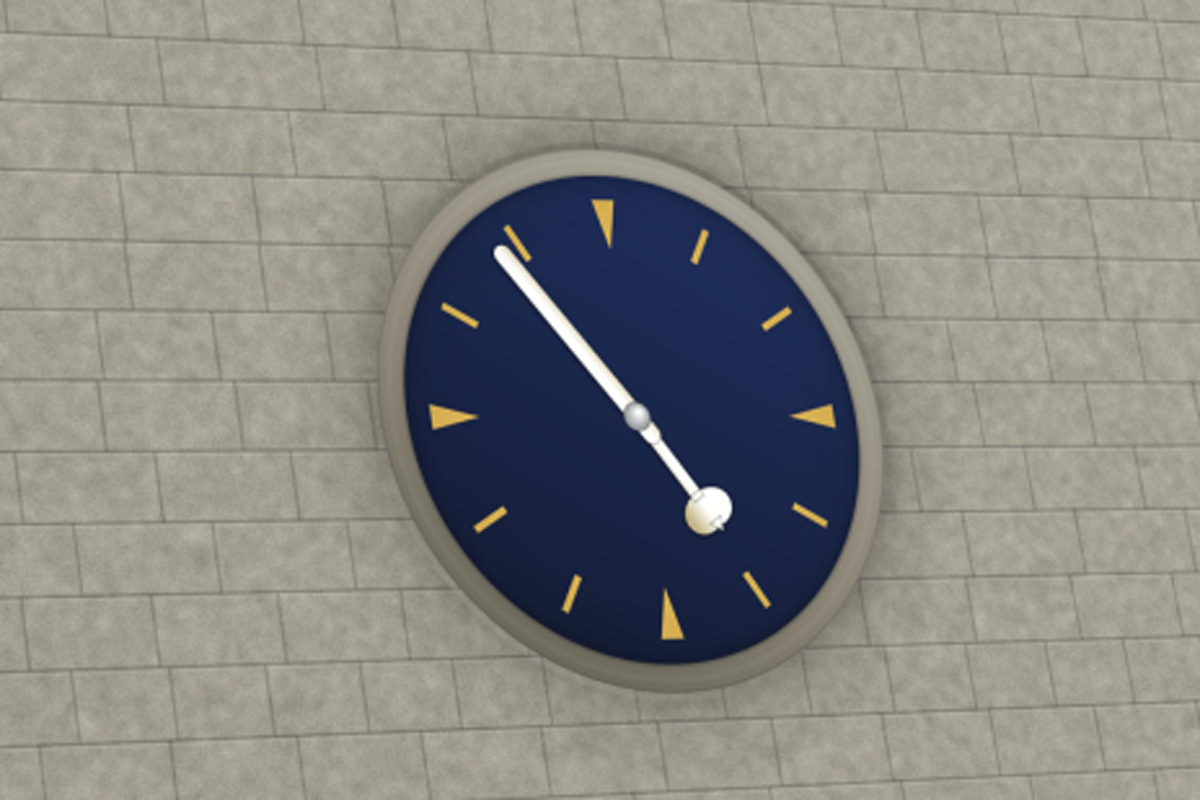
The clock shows 4h54
